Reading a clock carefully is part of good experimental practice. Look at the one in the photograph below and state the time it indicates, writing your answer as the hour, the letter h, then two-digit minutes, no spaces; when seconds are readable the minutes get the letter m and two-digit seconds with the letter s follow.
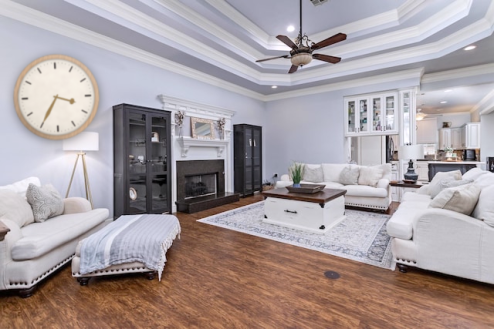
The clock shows 3h35
